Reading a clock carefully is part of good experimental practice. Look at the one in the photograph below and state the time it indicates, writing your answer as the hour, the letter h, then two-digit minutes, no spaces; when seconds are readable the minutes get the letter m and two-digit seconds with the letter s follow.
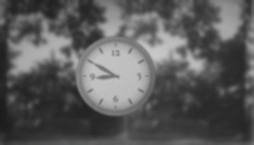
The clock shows 8h50
